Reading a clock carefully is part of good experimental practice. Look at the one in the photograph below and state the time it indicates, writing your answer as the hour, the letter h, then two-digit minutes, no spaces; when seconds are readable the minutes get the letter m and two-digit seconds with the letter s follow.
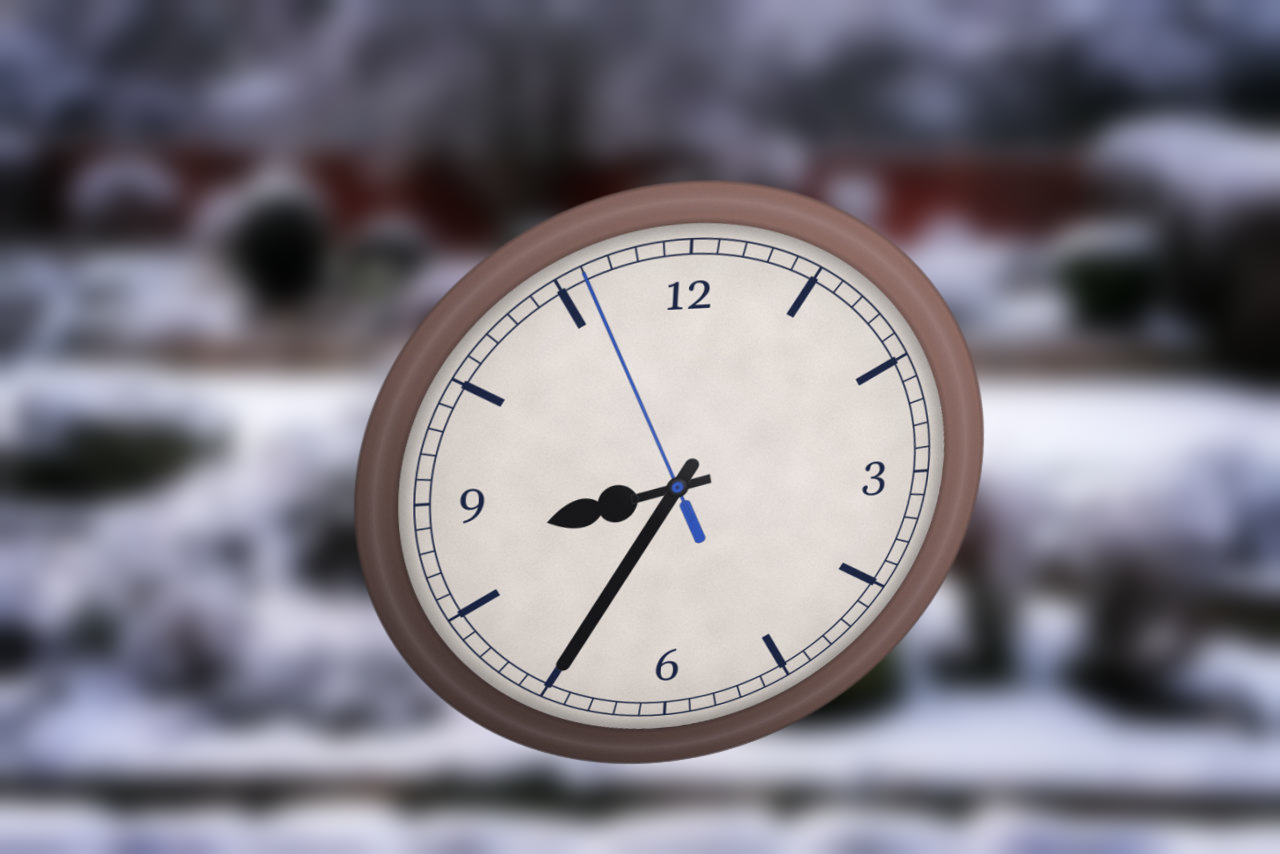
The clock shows 8h34m56s
